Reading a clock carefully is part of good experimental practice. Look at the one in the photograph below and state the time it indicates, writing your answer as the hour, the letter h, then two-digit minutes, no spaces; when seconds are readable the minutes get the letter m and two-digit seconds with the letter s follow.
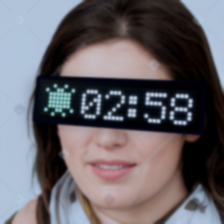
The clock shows 2h58
